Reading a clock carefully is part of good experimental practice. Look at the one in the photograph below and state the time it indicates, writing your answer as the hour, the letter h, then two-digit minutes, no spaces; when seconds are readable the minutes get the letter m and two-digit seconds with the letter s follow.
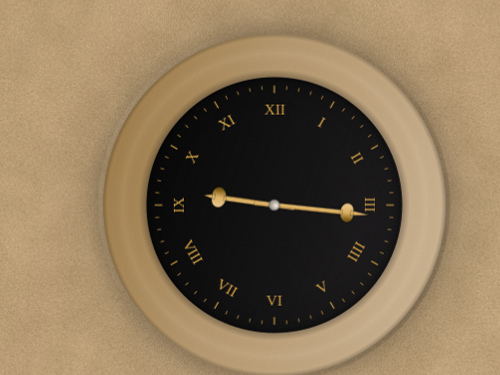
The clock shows 9h16
